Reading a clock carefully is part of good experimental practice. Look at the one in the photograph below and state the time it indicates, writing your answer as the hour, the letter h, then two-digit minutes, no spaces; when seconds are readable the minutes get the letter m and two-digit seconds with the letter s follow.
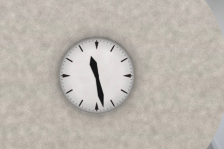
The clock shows 11h28
